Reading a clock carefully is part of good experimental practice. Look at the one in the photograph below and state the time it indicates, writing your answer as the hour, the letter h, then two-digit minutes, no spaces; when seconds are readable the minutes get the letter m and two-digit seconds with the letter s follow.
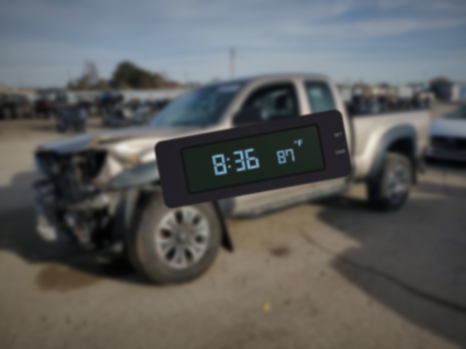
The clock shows 8h36
